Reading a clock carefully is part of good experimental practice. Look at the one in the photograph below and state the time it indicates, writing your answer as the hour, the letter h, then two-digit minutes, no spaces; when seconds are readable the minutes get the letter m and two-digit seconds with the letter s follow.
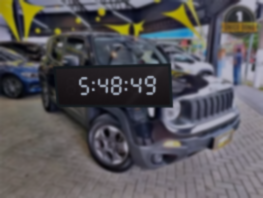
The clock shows 5h48m49s
